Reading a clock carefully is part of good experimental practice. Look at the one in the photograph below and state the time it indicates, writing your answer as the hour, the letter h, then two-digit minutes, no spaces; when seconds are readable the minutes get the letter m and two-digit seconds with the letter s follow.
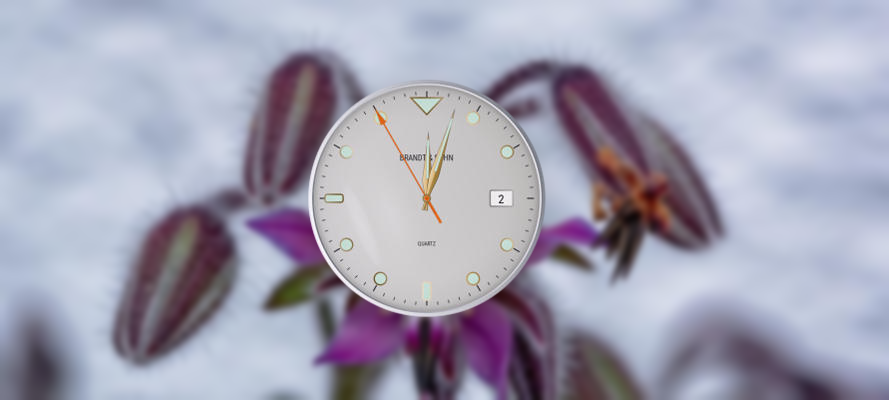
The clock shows 12h02m55s
